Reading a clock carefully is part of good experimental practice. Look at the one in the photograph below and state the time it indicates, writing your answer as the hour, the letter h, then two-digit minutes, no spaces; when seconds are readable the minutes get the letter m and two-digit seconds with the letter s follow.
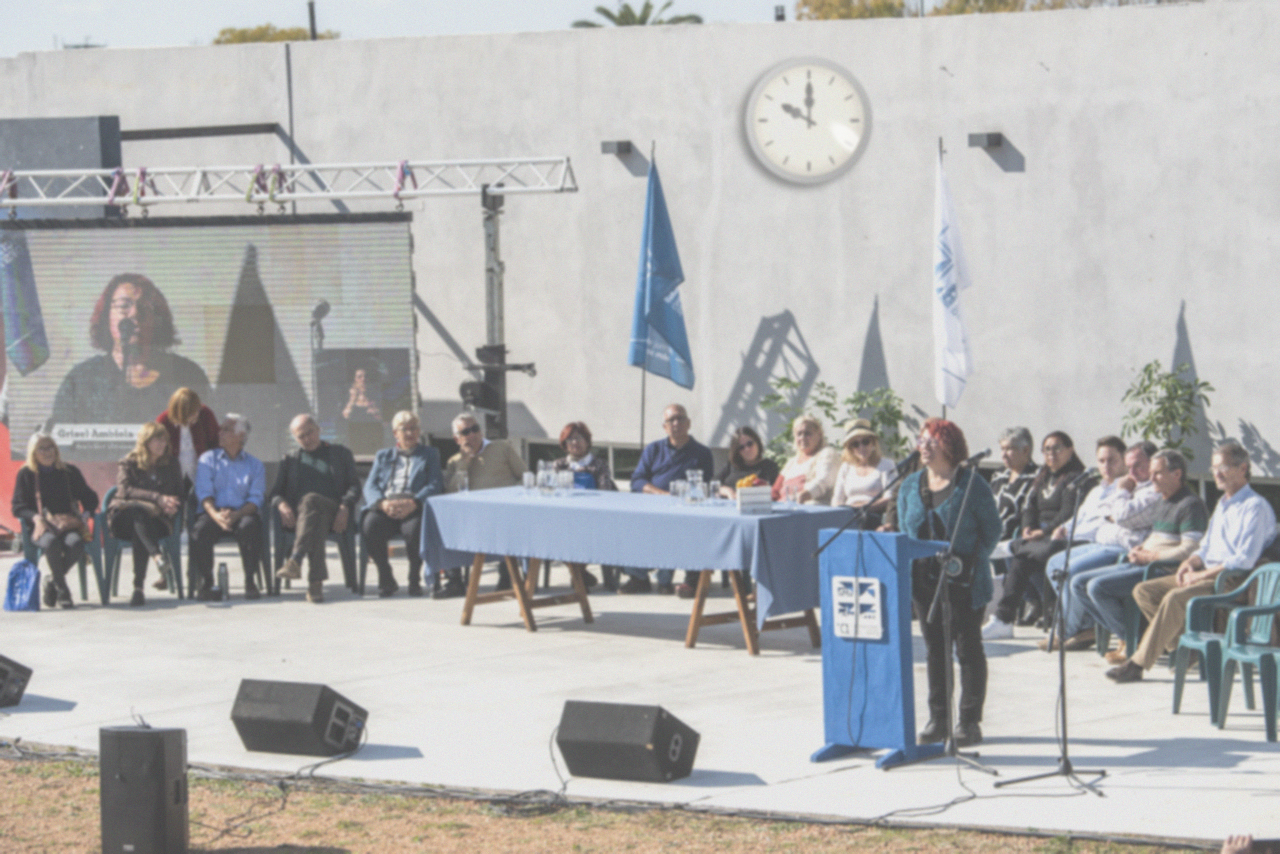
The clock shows 10h00
